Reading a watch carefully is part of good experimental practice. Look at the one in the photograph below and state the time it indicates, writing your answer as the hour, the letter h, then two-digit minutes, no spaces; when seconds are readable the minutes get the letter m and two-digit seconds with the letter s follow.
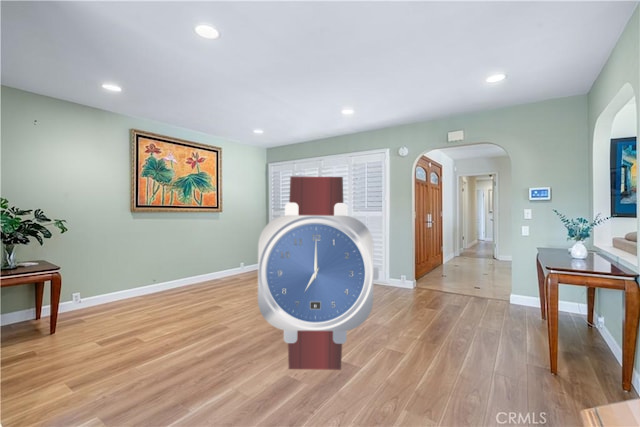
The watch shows 7h00
